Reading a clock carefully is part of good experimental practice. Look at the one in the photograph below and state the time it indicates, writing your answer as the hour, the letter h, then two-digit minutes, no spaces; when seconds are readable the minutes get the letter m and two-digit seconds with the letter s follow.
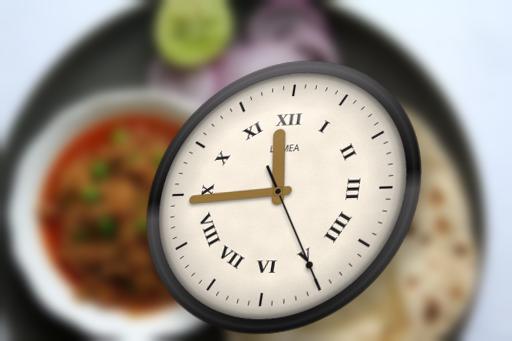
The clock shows 11h44m25s
